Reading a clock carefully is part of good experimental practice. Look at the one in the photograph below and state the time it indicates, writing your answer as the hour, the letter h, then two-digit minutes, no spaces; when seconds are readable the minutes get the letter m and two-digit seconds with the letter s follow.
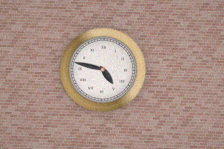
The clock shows 4h47
